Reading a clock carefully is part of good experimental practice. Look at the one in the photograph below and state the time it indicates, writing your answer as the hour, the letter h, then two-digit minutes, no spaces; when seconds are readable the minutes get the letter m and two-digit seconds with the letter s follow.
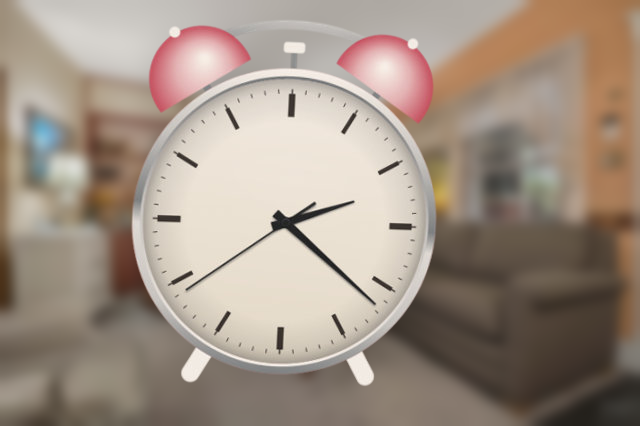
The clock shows 2h21m39s
